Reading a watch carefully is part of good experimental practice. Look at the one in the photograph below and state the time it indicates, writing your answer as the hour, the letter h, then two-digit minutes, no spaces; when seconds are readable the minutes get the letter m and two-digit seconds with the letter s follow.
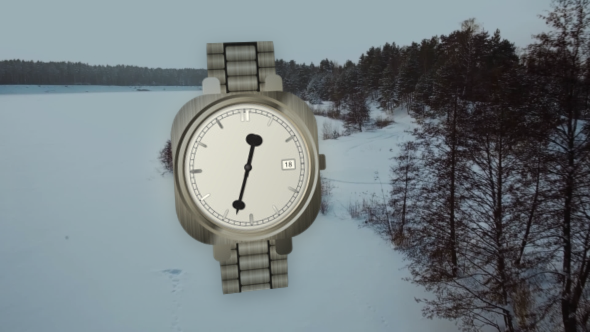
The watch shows 12h33
